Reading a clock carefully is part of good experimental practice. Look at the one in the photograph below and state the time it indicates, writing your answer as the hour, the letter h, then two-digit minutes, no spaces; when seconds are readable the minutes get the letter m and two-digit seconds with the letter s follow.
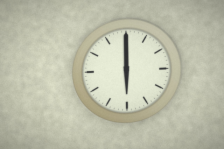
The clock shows 6h00
